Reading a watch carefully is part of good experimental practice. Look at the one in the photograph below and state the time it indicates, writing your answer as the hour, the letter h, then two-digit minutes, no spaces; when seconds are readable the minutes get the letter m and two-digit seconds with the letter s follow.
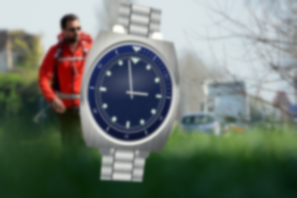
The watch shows 2h58
